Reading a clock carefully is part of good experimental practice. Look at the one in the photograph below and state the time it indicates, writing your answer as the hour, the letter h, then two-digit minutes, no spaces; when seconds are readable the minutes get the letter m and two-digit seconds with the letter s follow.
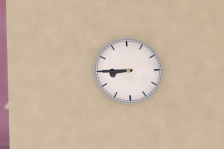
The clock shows 8h45
